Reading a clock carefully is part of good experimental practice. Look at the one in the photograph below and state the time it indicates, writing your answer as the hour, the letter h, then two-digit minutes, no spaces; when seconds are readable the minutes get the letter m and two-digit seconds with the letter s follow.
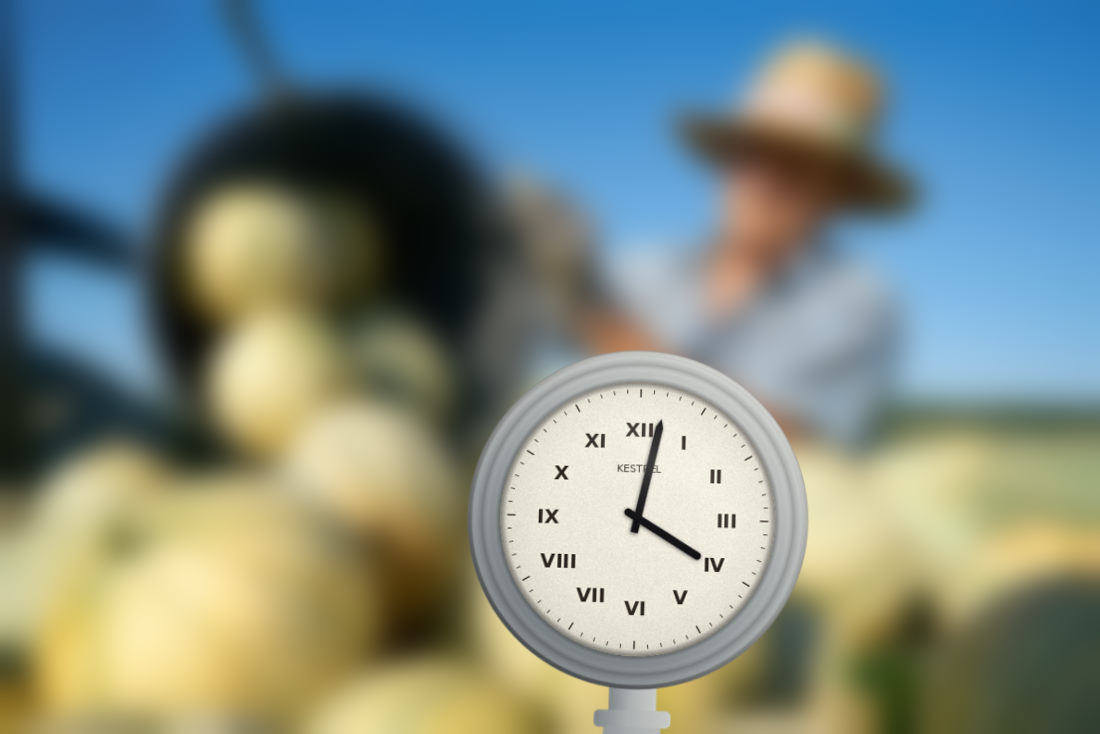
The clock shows 4h02
